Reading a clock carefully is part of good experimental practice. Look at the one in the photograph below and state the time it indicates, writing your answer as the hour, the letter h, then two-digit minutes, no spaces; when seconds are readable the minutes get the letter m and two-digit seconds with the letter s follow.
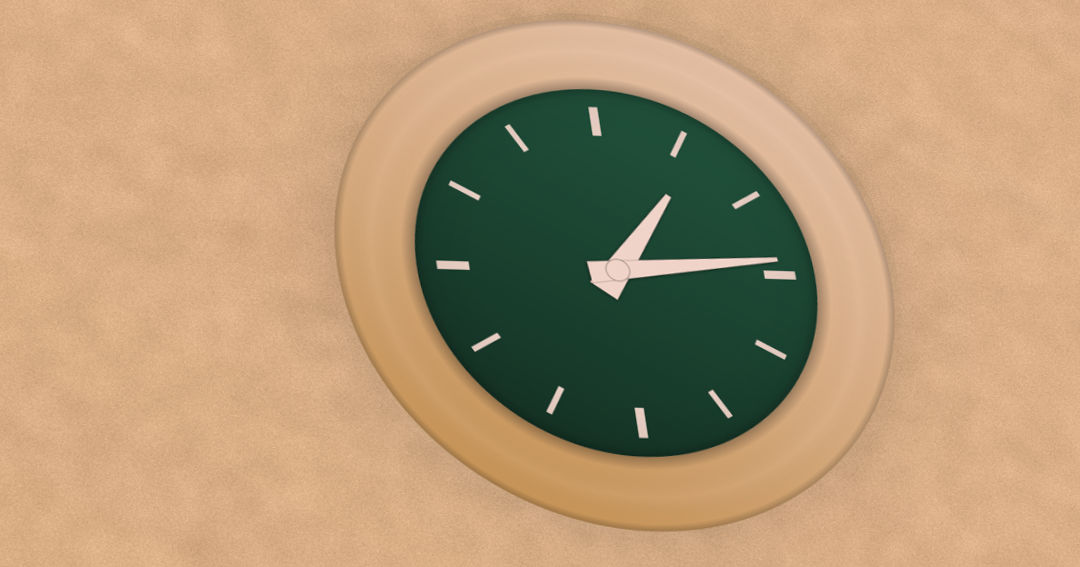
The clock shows 1h14
